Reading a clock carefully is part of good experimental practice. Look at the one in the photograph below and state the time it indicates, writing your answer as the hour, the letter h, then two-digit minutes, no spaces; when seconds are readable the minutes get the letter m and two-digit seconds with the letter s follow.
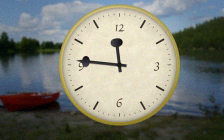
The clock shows 11h46
